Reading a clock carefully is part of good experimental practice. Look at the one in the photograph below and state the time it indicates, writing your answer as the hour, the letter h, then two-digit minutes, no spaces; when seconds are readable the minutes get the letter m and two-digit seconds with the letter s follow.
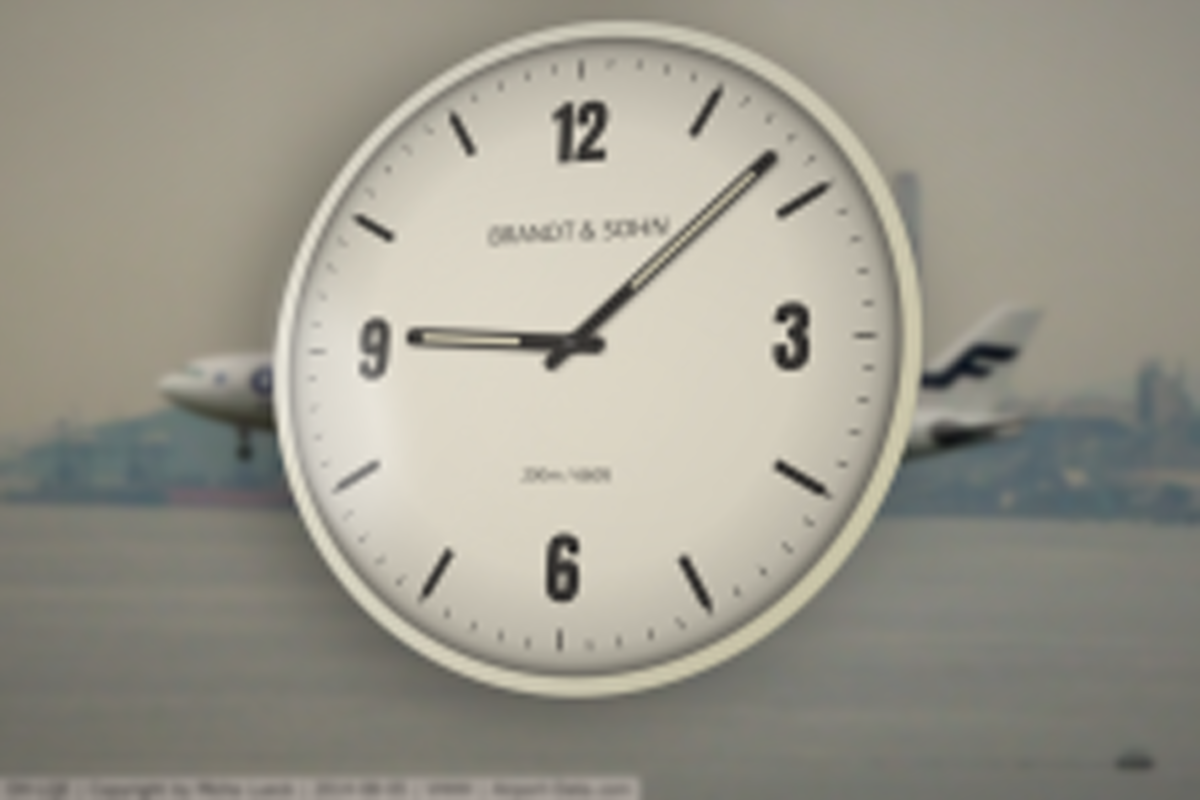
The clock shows 9h08
